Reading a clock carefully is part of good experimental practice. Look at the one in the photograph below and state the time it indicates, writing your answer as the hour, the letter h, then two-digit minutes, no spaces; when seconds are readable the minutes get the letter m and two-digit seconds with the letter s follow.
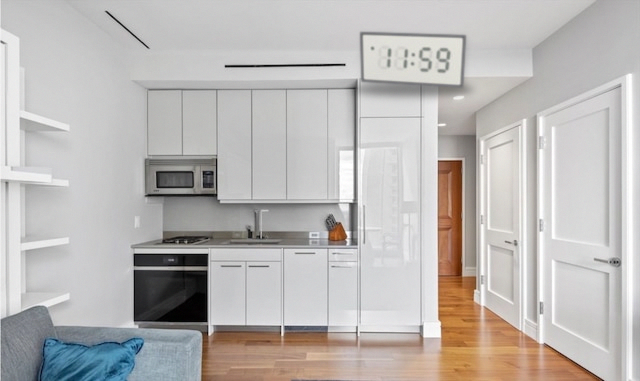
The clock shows 11h59
